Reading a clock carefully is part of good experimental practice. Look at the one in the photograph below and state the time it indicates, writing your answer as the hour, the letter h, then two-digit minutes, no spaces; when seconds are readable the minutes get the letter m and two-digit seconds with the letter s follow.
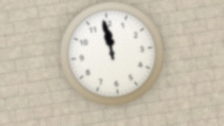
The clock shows 11h59
